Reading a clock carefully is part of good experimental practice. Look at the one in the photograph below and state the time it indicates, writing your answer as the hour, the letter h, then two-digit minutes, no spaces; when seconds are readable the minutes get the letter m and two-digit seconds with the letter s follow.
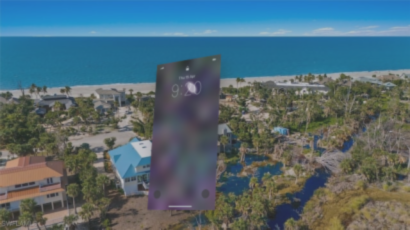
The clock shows 9h20
